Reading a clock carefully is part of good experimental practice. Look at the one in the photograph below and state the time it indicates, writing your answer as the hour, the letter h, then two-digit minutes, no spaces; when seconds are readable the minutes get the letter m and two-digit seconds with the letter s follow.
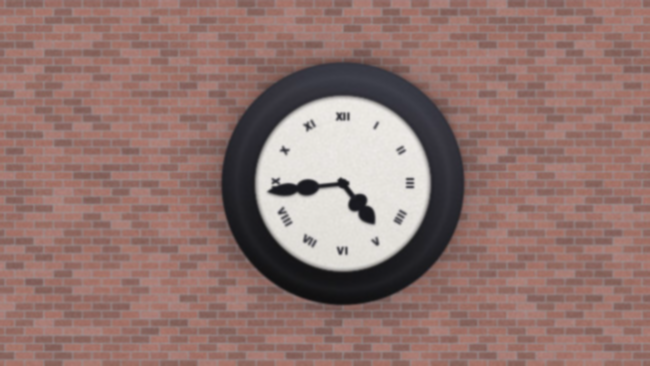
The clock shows 4h44
